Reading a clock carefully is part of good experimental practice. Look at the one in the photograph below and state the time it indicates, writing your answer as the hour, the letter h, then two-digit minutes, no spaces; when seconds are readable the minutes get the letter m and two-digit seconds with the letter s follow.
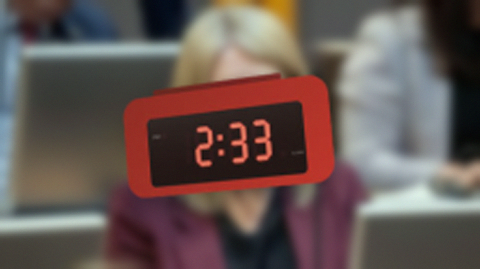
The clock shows 2h33
